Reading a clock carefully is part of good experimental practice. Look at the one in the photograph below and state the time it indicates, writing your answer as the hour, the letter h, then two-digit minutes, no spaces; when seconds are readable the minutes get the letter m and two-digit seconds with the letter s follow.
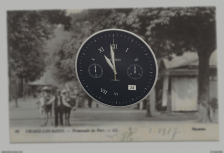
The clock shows 10h59
